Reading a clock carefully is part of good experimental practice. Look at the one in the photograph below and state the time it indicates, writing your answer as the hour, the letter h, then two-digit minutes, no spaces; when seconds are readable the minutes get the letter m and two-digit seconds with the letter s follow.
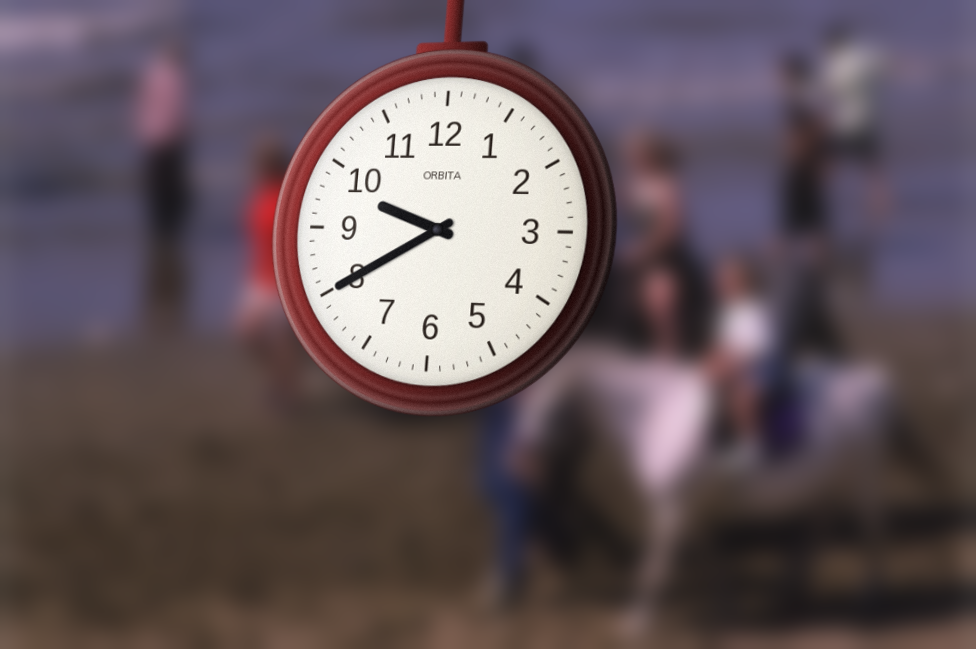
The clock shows 9h40
